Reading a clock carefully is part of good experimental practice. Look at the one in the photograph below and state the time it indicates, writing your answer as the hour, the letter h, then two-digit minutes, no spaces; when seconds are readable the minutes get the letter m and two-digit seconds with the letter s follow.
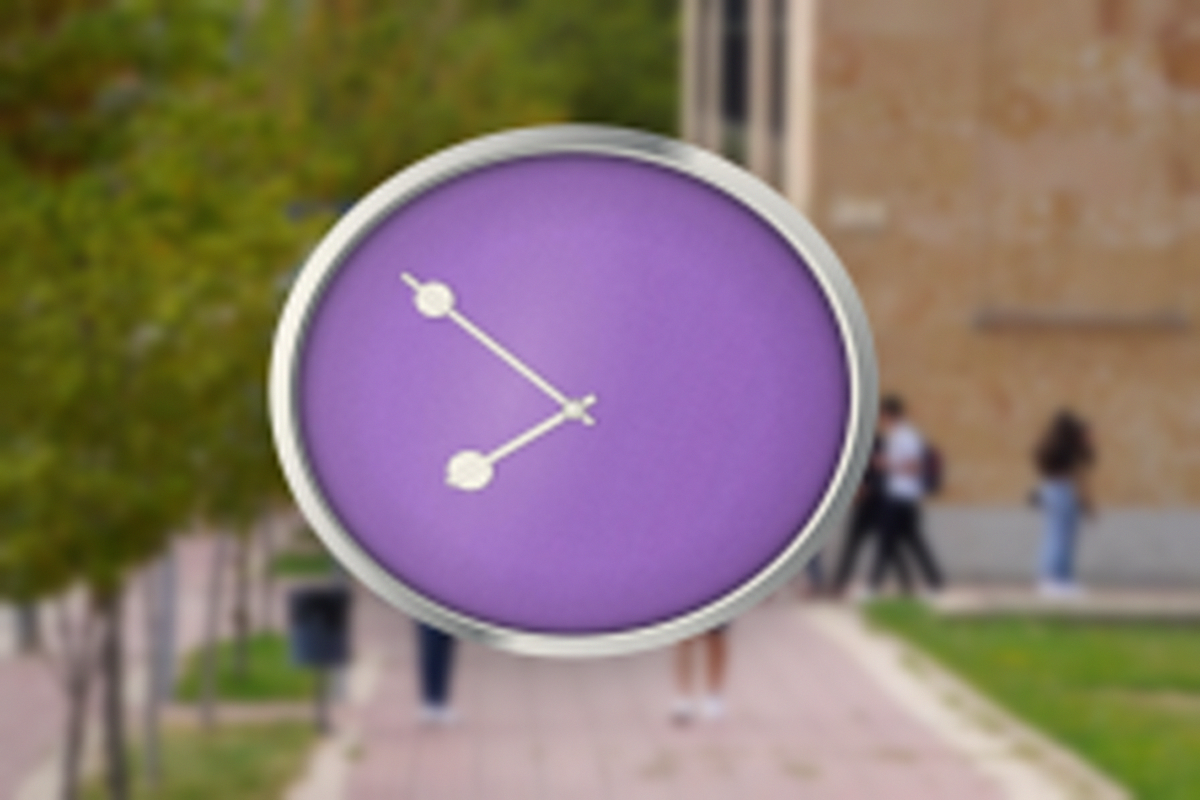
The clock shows 7h52
